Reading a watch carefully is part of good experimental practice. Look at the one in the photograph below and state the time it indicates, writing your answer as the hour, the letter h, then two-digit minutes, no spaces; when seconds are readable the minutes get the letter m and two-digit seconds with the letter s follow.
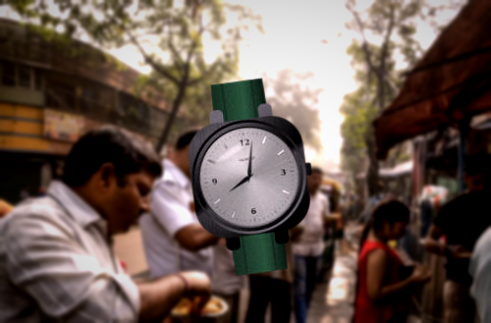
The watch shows 8h02
